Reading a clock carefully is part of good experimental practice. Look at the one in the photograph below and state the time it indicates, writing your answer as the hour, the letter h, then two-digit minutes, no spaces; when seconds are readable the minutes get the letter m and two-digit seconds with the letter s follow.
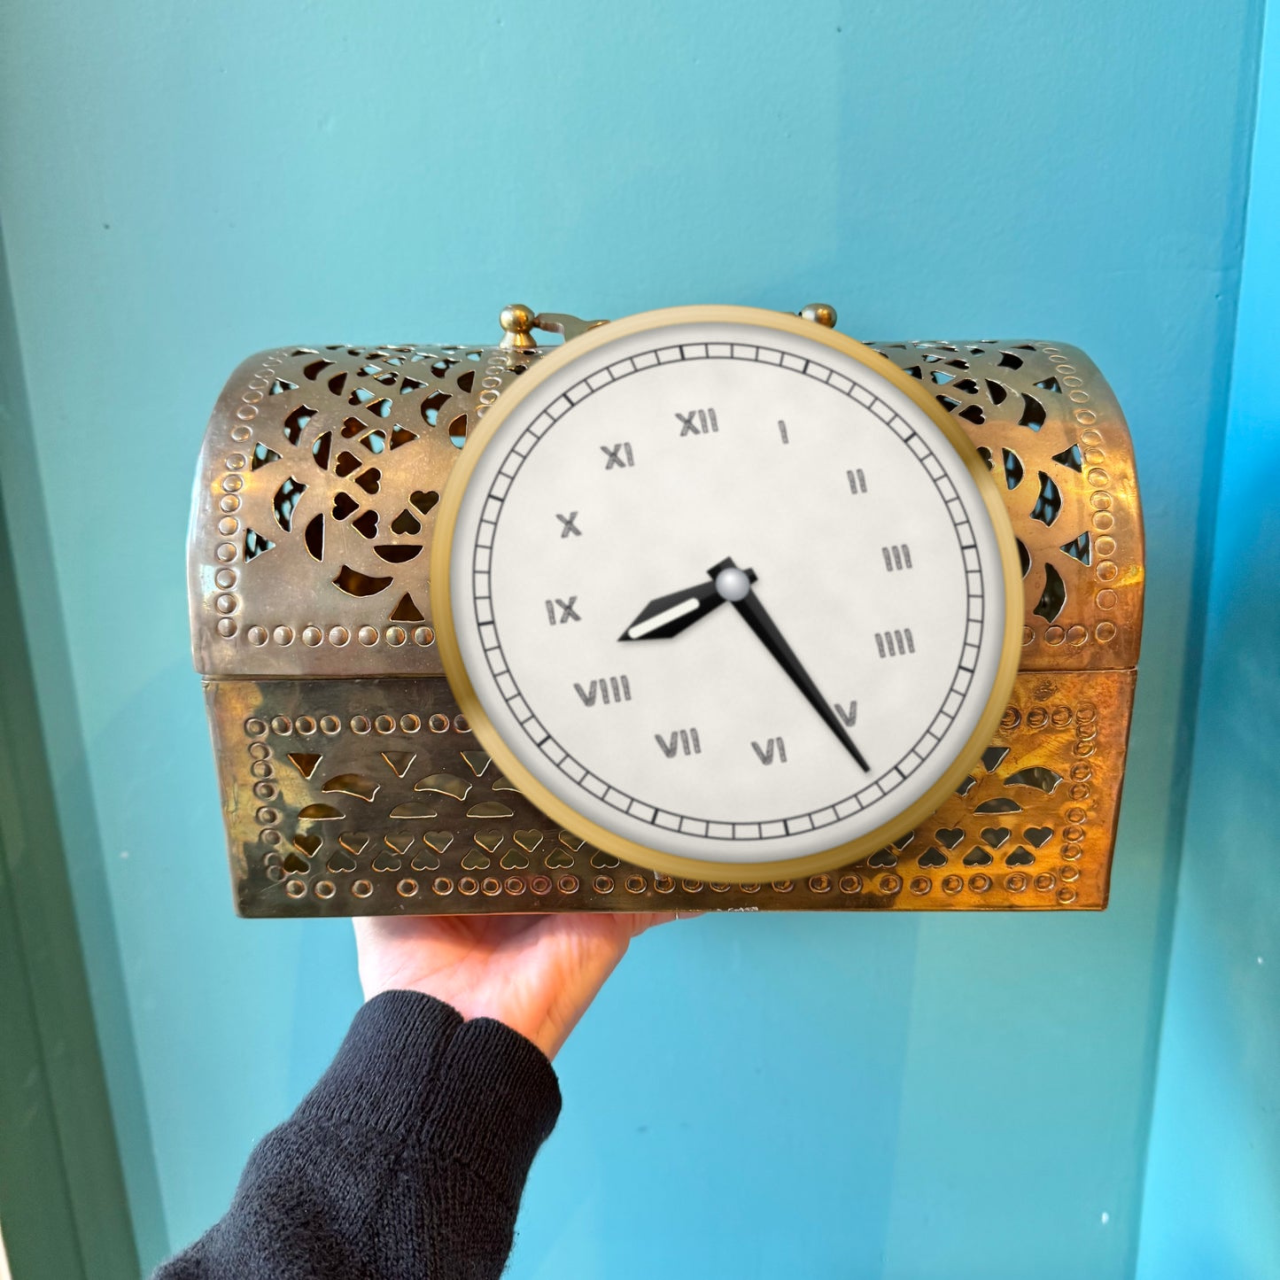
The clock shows 8h26
